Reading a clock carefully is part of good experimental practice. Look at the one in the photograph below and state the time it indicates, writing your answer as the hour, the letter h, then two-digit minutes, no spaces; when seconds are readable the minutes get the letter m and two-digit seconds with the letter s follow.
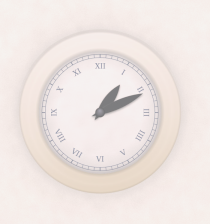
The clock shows 1h11
